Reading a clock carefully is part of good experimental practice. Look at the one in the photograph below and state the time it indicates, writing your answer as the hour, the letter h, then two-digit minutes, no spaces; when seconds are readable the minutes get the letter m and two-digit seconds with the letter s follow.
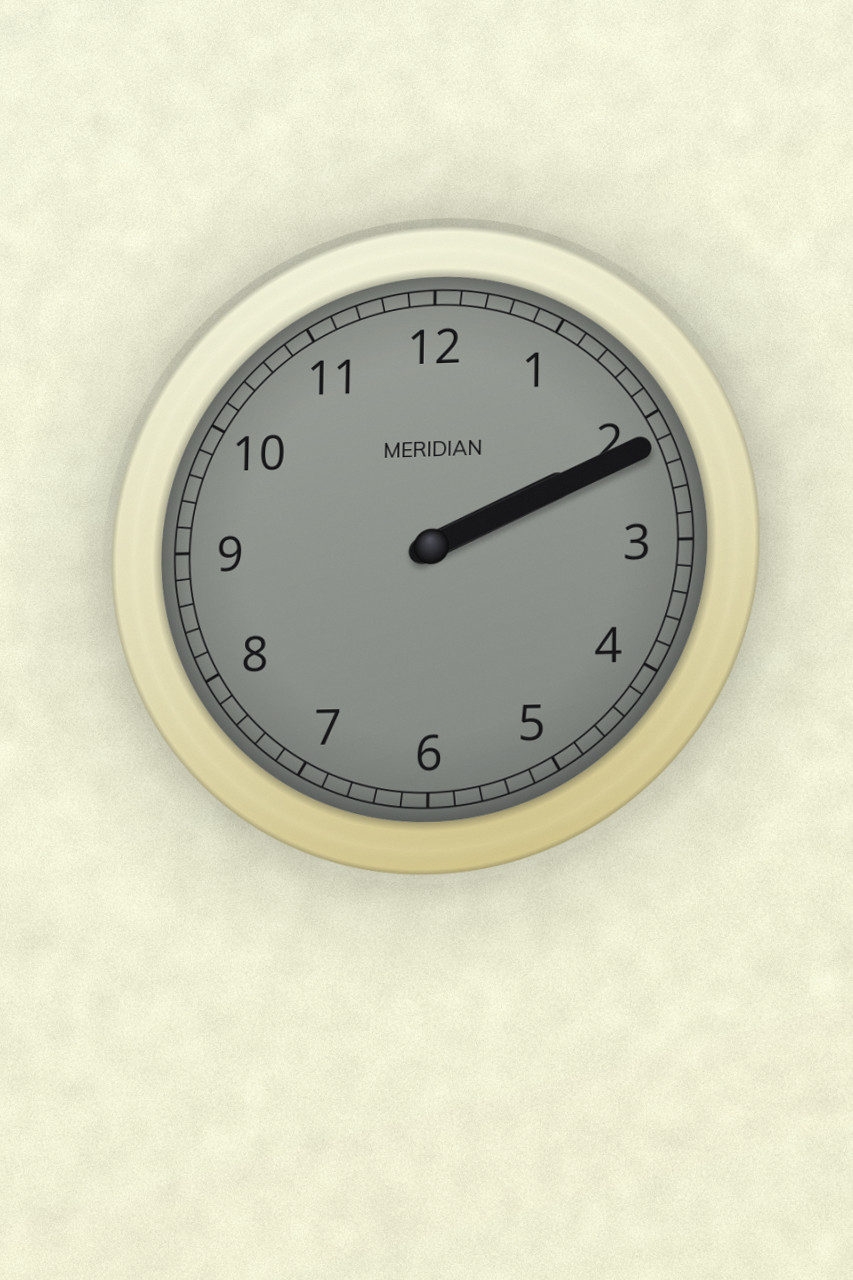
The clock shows 2h11
